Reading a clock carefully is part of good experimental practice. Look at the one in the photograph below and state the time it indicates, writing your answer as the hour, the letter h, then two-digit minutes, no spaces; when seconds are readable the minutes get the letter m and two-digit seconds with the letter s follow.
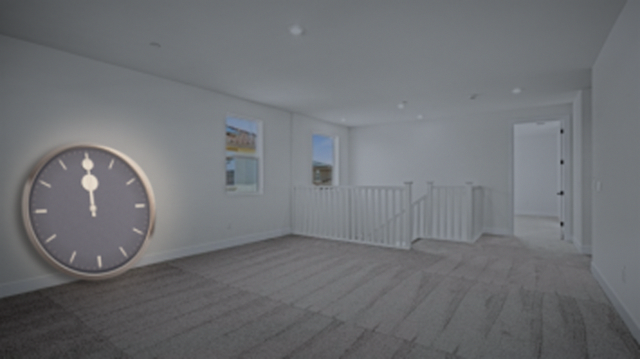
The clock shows 12h00
